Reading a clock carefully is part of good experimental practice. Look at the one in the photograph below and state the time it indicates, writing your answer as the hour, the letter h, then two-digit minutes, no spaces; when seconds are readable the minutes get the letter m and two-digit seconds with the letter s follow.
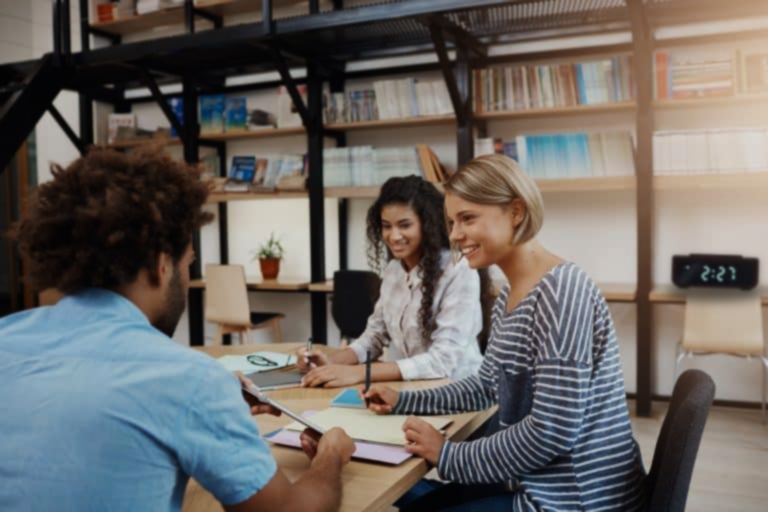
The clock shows 2h27
